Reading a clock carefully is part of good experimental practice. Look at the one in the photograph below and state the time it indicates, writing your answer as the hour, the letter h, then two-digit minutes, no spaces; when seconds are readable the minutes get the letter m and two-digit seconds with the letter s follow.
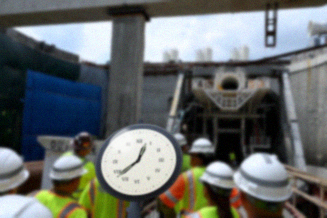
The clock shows 12h38
